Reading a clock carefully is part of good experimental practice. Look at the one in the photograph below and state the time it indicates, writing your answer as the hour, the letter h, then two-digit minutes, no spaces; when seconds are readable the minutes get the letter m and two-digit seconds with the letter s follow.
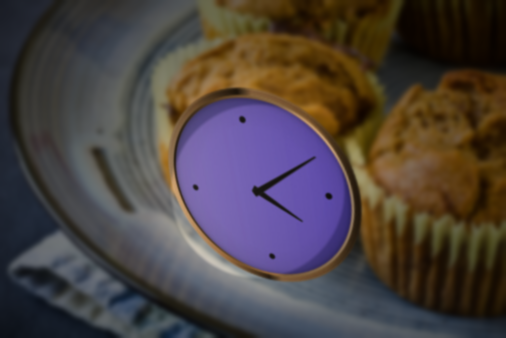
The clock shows 4h10
